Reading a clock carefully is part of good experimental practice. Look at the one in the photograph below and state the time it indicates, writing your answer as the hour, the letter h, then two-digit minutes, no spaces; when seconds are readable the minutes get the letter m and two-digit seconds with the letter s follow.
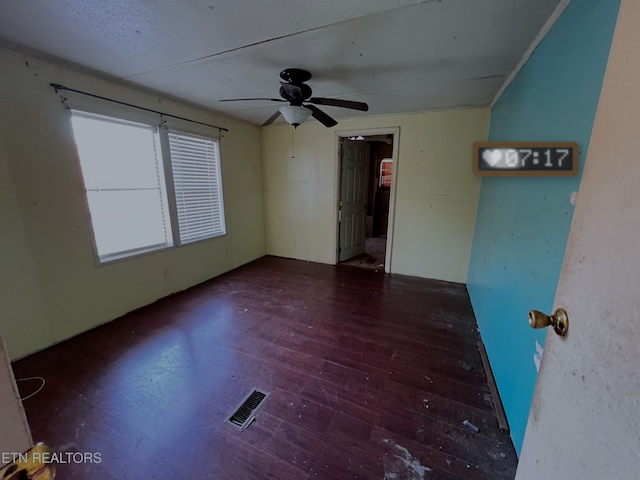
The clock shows 7h17
